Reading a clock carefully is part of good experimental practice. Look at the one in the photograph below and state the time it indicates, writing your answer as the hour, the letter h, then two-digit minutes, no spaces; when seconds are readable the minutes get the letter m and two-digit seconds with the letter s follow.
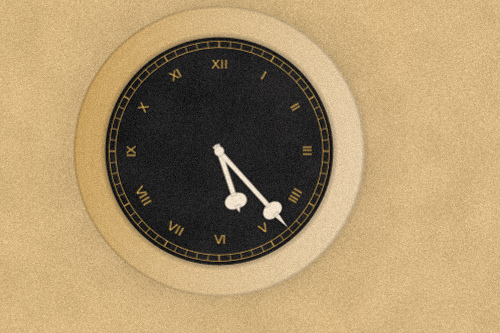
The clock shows 5h23
